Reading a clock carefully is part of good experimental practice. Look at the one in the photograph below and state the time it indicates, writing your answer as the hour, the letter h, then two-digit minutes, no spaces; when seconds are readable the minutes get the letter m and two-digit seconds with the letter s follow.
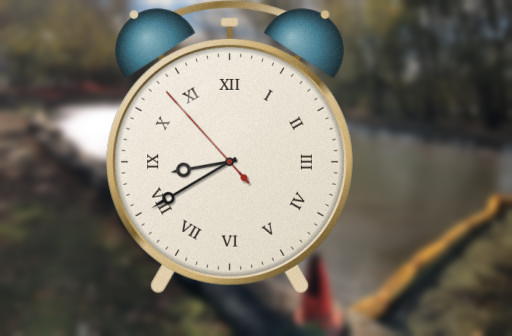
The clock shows 8h39m53s
